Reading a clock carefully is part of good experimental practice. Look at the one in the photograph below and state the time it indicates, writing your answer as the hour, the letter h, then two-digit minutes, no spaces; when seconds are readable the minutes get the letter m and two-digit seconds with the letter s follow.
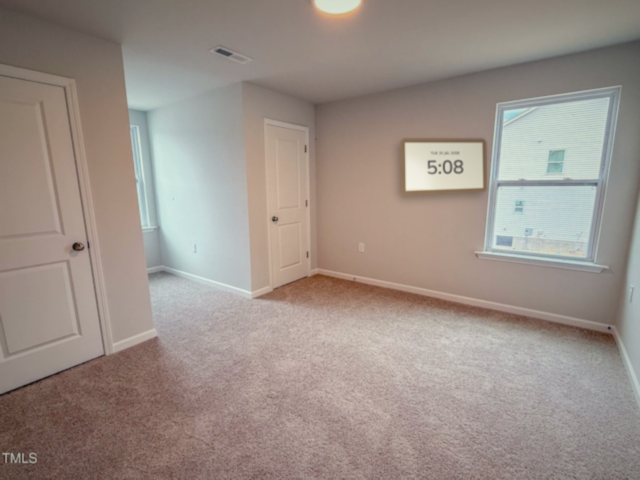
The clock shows 5h08
